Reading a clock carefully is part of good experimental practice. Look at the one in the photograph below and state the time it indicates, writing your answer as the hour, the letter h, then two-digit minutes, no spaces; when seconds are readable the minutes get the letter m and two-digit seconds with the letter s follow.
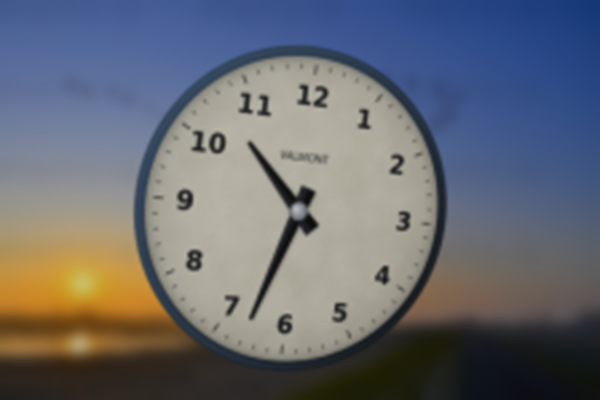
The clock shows 10h33
